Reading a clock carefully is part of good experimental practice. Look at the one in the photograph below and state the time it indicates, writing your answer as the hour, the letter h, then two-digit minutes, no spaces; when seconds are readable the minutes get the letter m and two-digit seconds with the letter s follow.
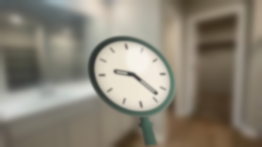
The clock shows 9h23
